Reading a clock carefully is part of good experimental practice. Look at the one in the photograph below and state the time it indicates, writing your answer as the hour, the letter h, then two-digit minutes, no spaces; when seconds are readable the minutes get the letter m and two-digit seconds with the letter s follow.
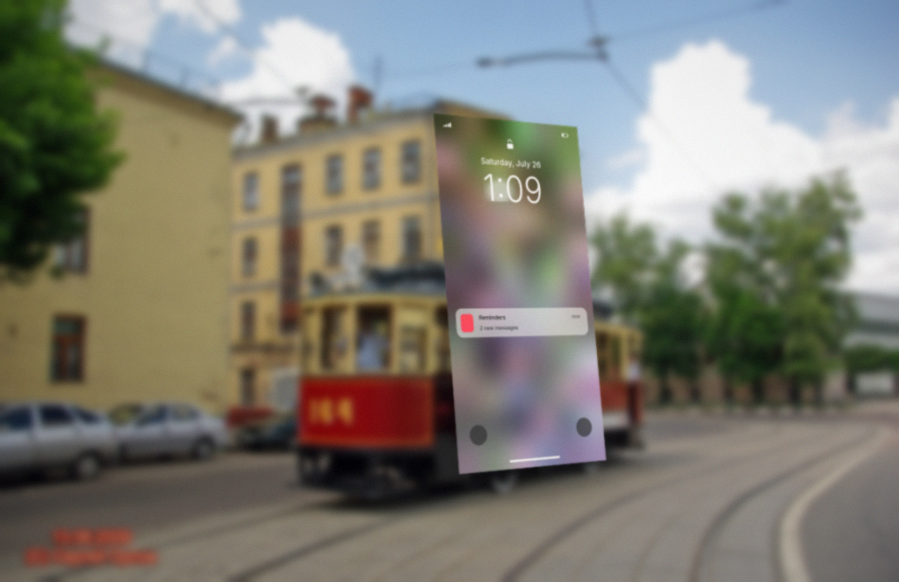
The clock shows 1h09
